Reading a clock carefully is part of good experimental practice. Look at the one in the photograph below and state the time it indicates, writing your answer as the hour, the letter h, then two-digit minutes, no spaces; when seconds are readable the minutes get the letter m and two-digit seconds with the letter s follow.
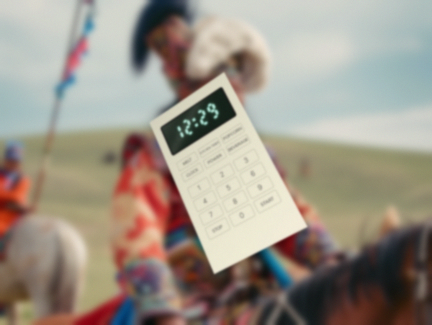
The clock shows 12h29
